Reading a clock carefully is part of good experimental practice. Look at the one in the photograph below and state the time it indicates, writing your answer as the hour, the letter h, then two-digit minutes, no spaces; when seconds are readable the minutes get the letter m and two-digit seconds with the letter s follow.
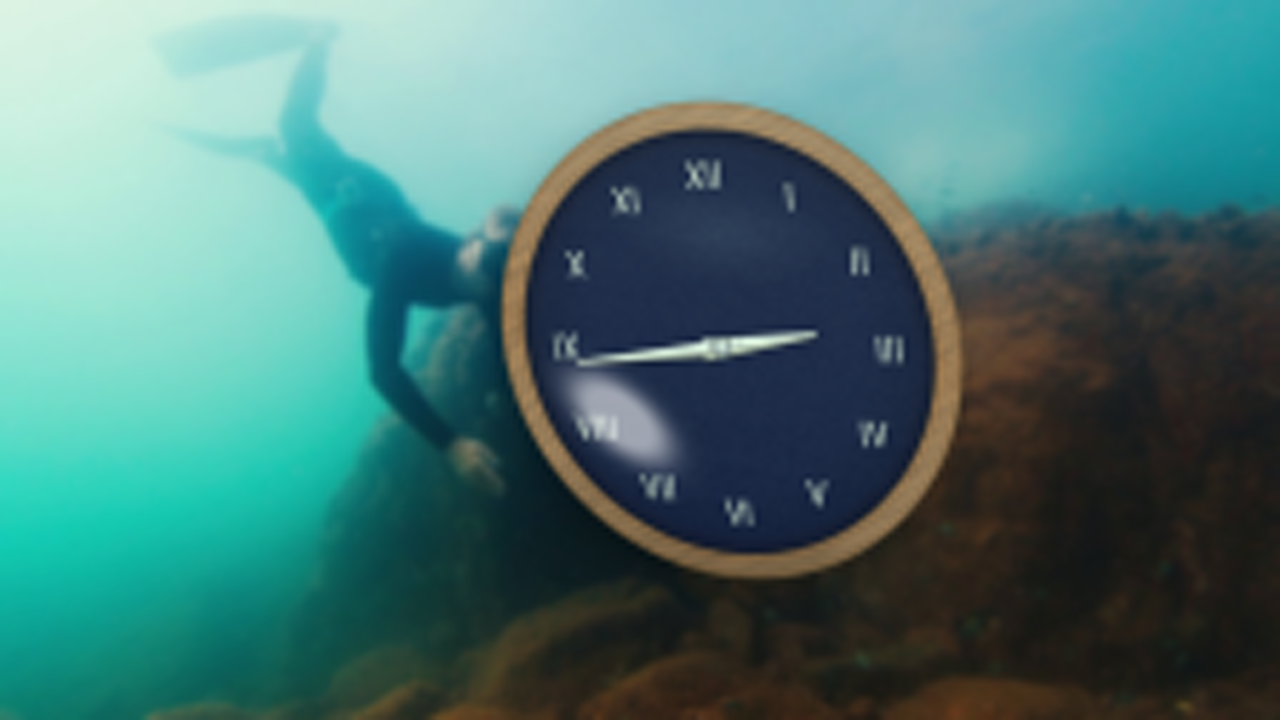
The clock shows 2h44
